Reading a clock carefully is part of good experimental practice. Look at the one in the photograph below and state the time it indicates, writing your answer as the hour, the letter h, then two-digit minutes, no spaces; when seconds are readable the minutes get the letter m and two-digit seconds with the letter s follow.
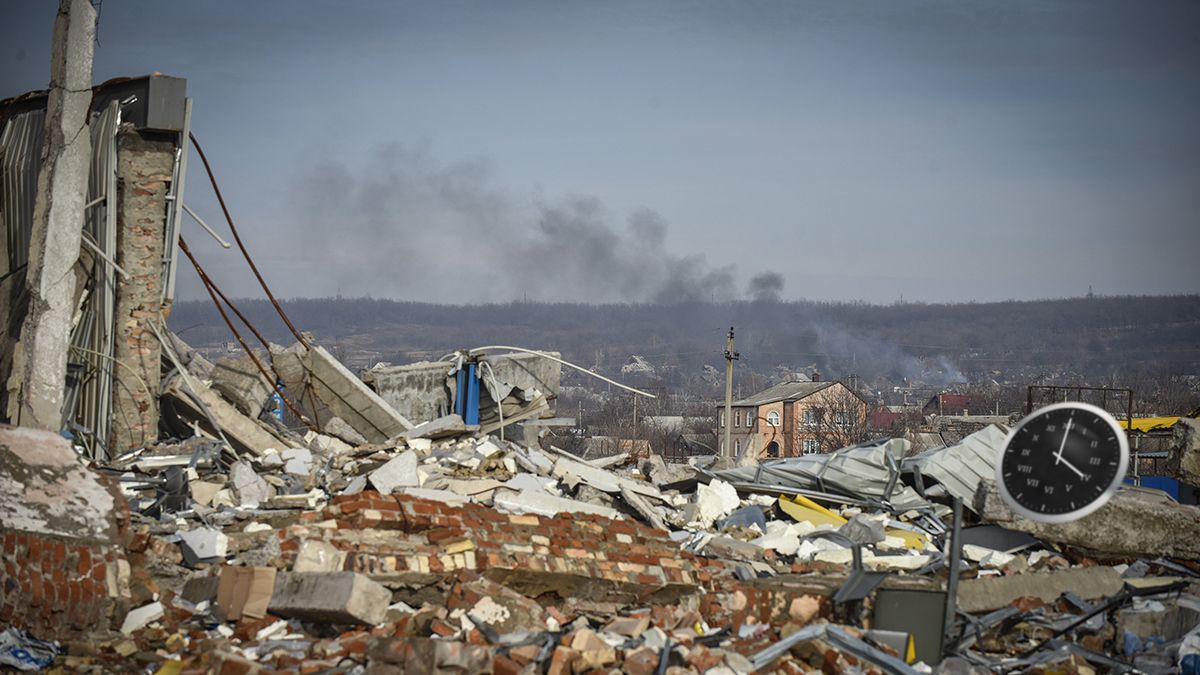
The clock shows 4h00
